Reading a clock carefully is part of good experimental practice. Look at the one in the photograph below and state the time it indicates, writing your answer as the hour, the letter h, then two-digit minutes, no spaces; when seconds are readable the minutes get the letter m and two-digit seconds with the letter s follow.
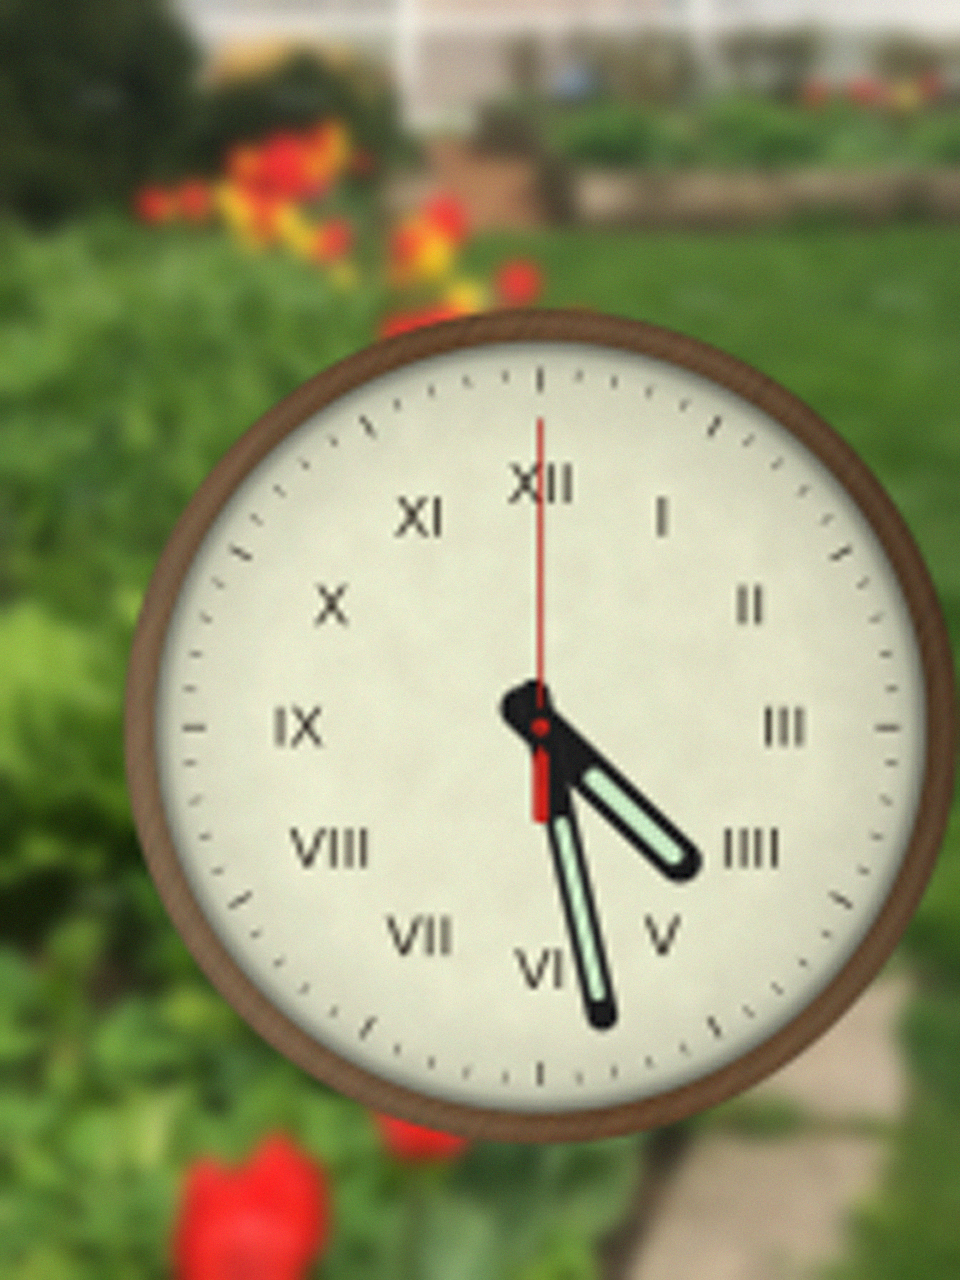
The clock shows 4h28m00s
